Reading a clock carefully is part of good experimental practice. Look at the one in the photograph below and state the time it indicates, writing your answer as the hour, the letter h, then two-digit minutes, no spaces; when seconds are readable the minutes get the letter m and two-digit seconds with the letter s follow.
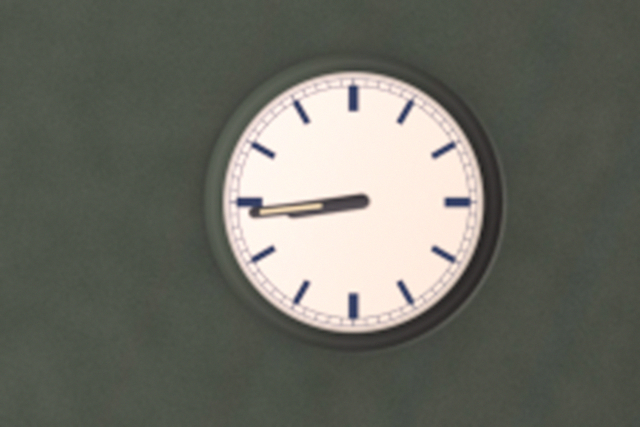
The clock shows 8h44
